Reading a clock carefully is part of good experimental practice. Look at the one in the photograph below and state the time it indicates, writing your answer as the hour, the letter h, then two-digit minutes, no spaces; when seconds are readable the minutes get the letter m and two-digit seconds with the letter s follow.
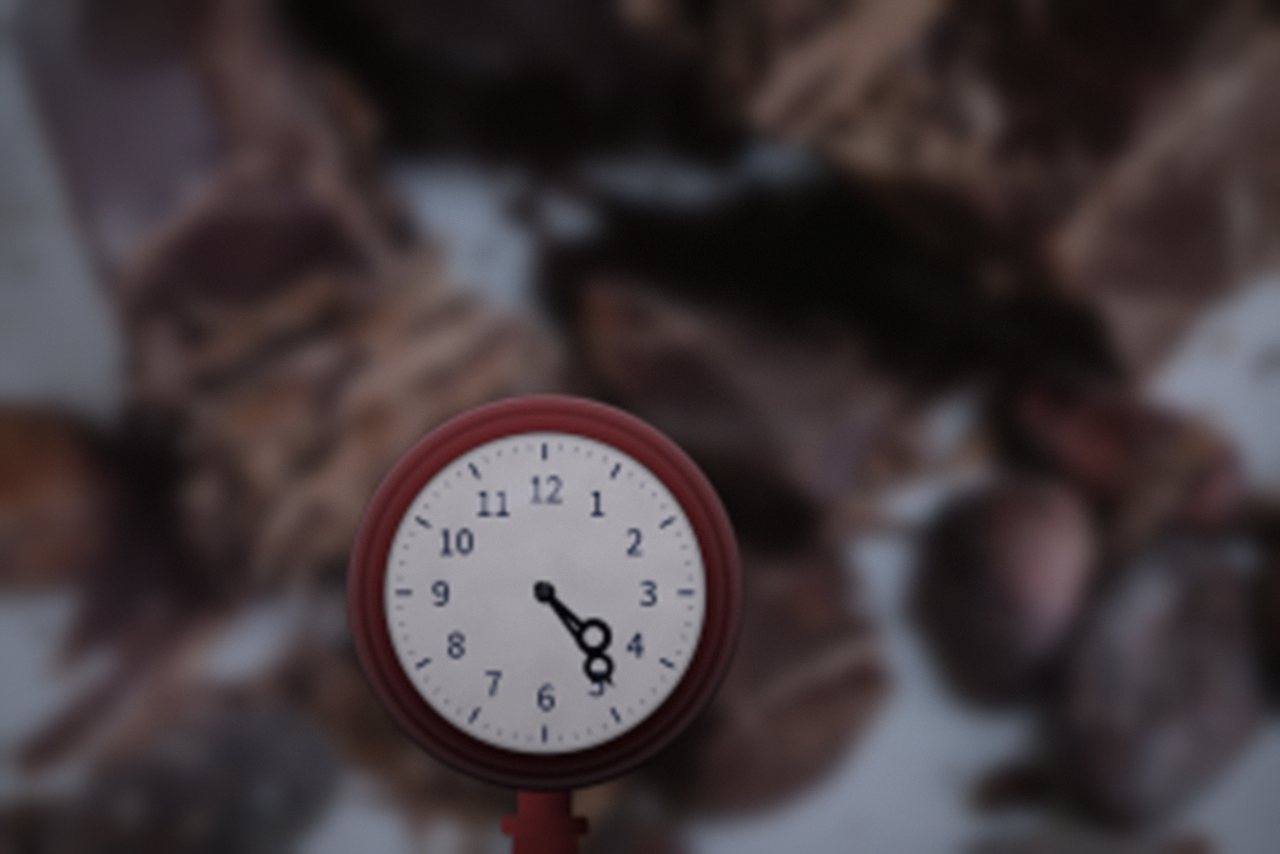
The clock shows 4h24
